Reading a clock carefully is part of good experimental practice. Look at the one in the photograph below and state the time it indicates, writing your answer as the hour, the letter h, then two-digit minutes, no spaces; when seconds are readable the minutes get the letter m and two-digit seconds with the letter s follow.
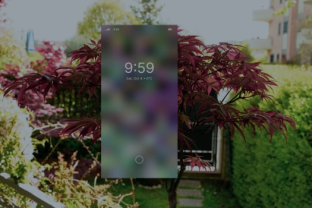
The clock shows 9h59
